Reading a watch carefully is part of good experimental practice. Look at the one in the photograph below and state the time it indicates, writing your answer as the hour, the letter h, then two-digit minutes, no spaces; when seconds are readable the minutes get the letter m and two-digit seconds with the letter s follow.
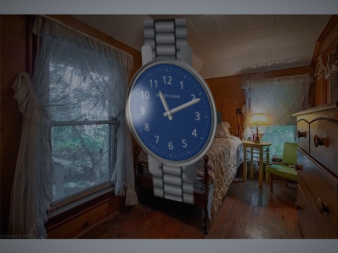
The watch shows 11h11
